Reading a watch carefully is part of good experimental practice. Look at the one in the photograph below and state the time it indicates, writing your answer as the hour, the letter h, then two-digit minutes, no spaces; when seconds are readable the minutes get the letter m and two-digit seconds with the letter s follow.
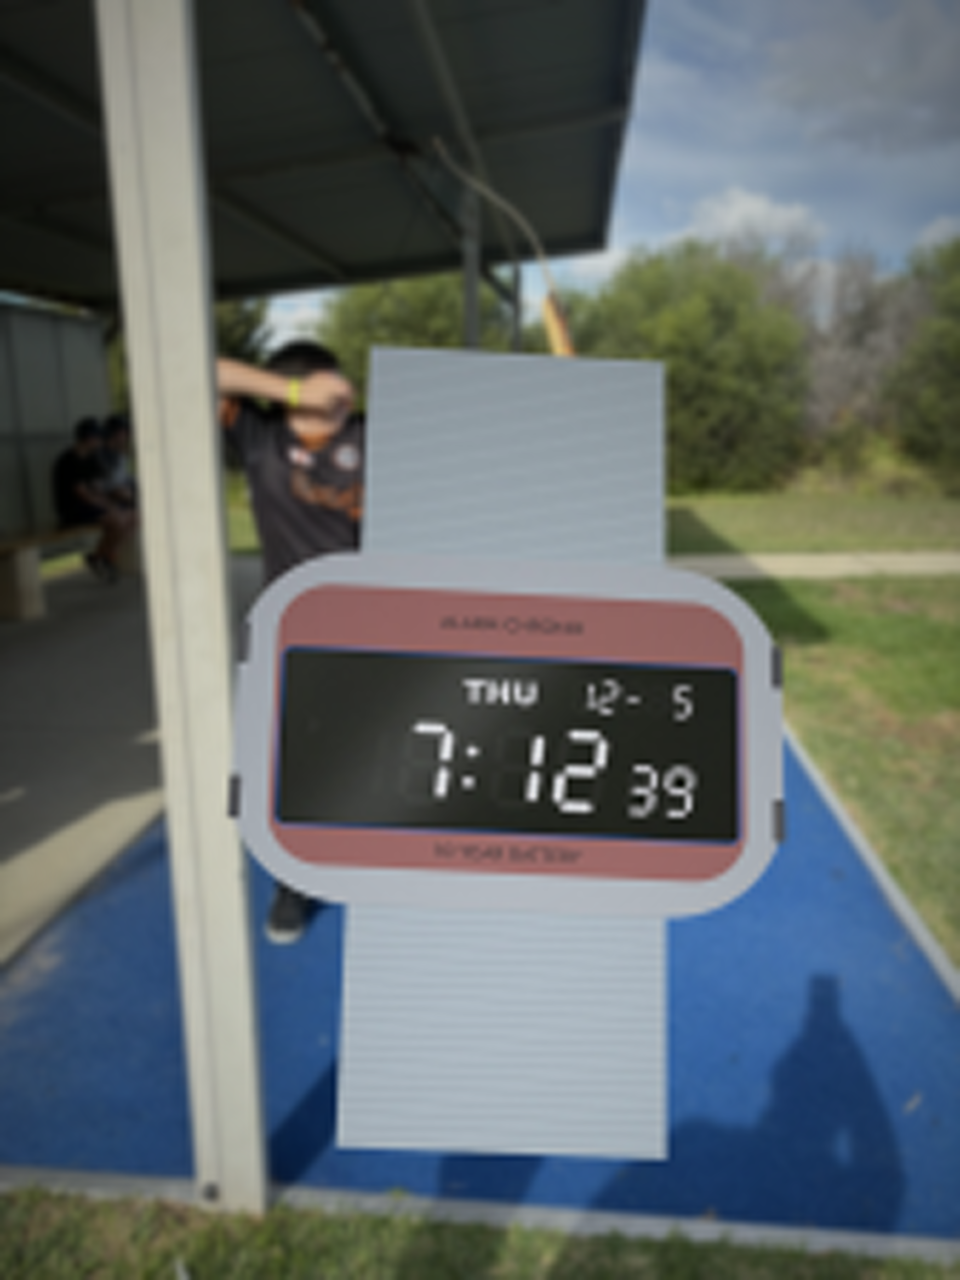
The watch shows 7h12m39s
